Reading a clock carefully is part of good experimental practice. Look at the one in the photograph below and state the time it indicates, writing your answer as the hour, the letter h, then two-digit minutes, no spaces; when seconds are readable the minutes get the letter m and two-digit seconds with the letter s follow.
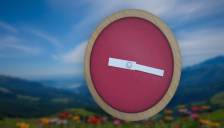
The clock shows 9h17
